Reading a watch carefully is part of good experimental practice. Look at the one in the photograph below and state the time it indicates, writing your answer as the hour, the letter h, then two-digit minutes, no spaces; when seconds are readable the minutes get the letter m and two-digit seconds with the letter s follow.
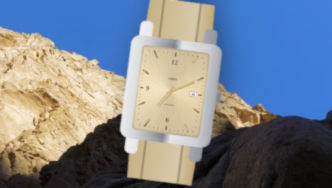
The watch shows 7h10
